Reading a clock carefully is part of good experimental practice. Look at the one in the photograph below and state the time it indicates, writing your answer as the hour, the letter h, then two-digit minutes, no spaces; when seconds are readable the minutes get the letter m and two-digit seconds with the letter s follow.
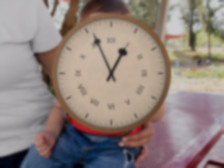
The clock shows 12h56
